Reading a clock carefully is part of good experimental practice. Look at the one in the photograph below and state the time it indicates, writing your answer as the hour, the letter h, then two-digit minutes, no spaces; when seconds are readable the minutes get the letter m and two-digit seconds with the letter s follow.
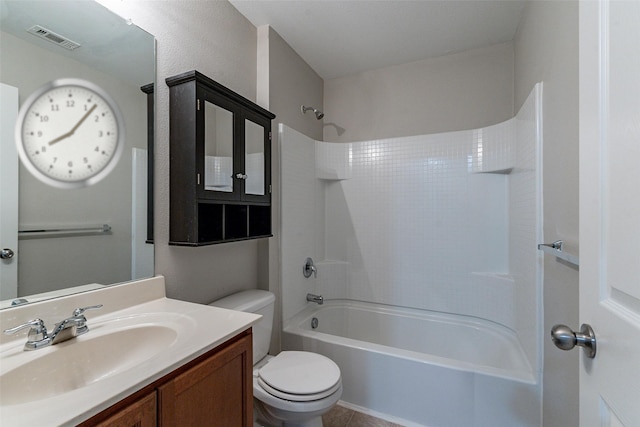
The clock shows 8h07
